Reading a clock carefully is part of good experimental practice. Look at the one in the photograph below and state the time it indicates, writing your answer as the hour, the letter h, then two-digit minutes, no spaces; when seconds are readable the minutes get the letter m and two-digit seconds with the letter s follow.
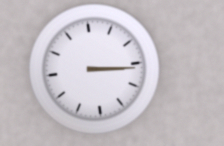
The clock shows 3h16
